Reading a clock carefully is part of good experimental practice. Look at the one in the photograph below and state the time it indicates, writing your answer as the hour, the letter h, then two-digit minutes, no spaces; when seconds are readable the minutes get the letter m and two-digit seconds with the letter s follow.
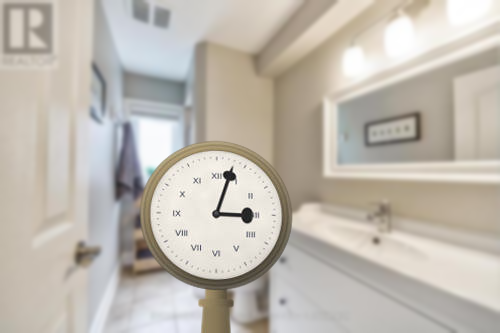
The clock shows 3h03
